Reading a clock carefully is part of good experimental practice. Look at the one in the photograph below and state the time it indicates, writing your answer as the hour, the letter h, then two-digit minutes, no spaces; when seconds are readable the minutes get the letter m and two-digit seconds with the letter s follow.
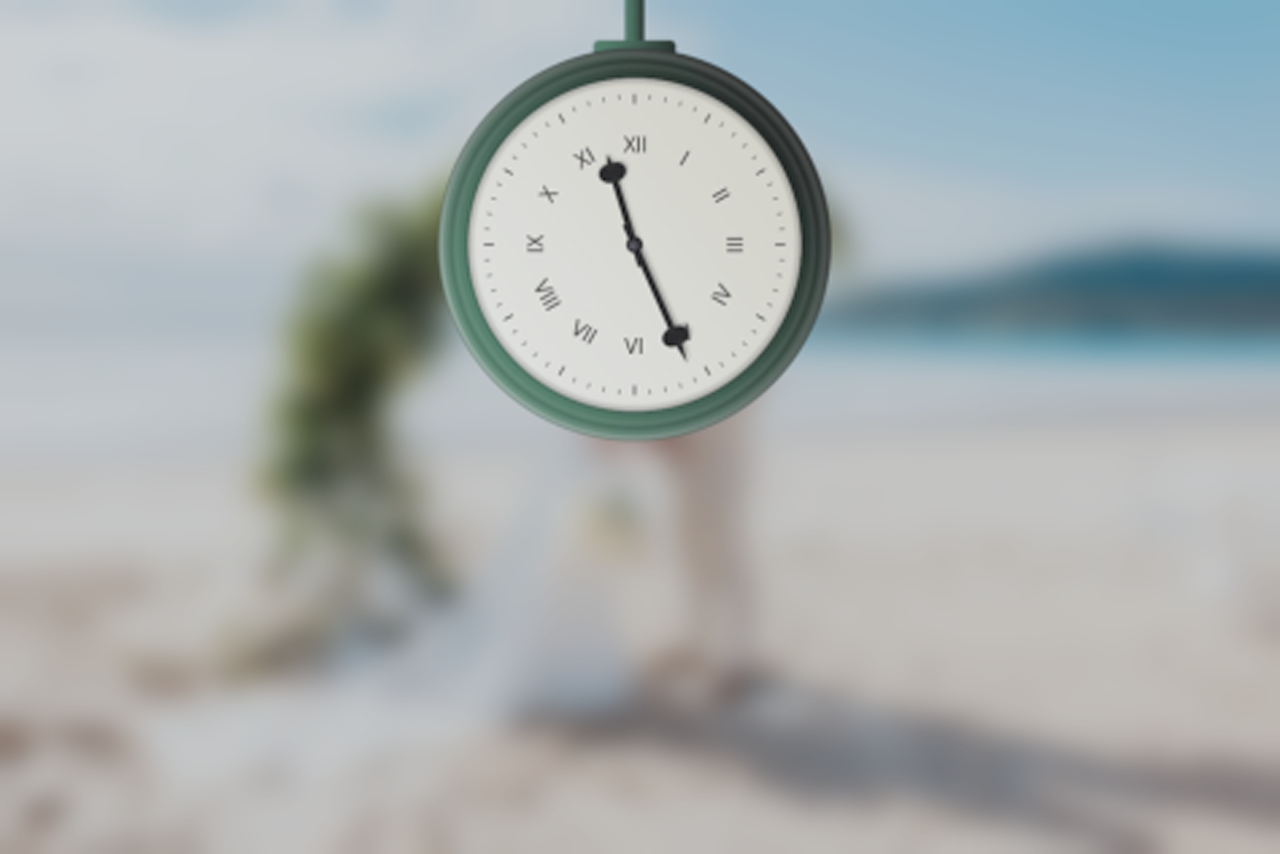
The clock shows 11h26
